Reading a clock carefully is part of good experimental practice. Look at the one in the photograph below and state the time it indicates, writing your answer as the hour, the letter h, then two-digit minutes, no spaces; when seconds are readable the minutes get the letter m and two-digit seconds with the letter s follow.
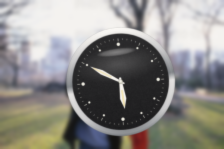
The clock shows 5h50
